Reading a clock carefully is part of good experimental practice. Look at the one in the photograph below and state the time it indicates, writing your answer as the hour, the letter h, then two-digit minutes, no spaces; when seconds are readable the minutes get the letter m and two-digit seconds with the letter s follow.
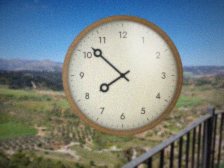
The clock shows 7h52
